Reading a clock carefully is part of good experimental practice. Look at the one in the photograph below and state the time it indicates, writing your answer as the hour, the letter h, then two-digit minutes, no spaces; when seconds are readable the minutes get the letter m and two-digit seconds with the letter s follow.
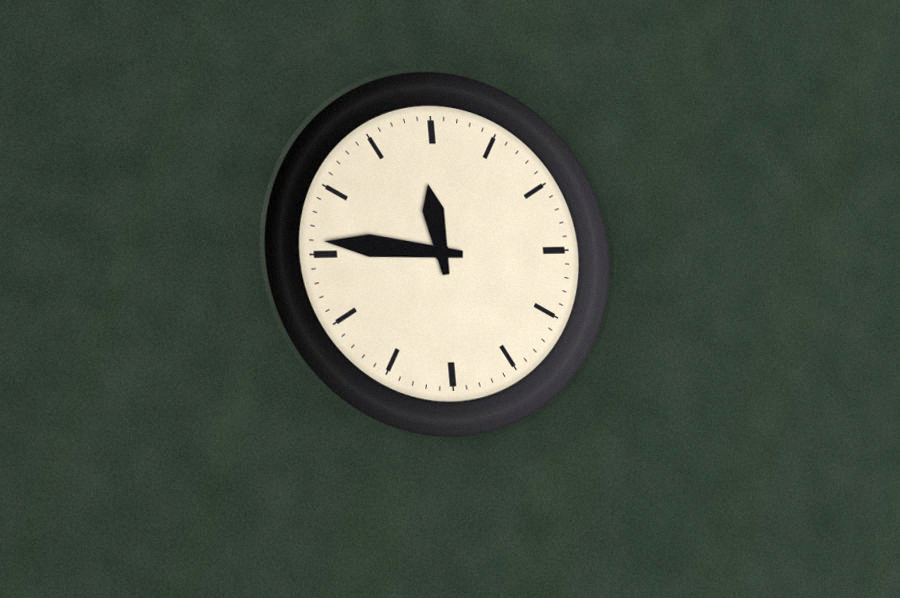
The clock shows 11h46
